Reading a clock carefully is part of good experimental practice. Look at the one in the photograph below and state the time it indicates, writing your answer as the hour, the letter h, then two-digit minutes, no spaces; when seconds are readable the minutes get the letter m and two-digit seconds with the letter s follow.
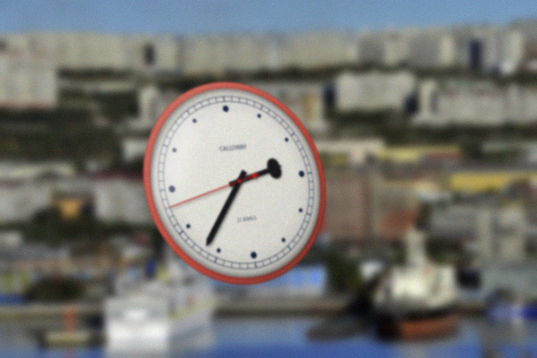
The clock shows 2h36m43s
